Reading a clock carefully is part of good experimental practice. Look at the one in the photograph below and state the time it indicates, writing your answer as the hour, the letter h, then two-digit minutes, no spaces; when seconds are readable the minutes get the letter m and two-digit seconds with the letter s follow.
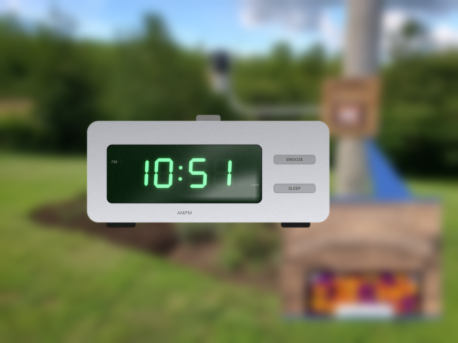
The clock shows 10h51
